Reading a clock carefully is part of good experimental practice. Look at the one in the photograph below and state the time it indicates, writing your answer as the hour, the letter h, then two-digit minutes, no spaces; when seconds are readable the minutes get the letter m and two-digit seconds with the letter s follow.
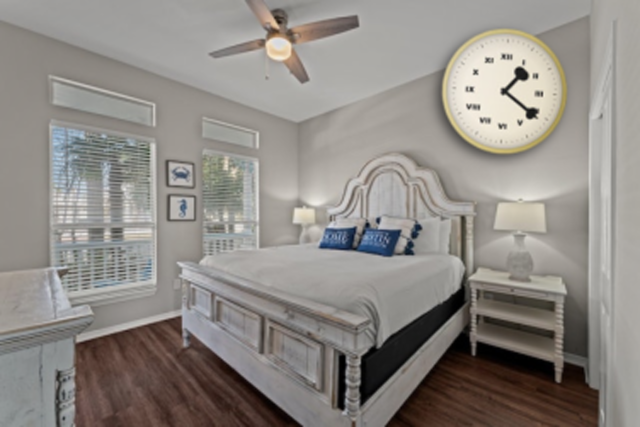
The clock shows 1h21
